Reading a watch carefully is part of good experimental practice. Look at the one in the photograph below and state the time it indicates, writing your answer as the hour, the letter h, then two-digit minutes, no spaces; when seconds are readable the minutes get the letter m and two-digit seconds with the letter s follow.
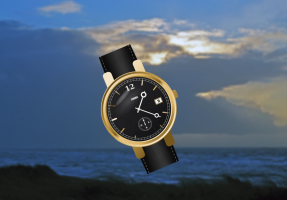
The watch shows 1h22
